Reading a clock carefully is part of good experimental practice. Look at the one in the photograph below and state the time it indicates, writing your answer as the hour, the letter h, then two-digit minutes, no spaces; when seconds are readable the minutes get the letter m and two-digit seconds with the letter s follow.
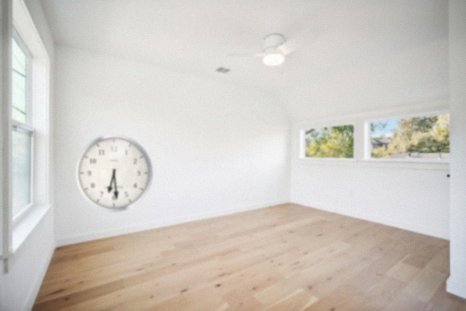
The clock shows 6h29
